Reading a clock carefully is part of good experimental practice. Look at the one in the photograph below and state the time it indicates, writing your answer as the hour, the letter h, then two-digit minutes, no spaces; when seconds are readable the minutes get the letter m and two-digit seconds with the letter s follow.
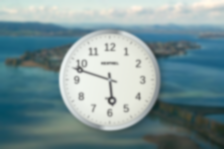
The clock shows 5h48
